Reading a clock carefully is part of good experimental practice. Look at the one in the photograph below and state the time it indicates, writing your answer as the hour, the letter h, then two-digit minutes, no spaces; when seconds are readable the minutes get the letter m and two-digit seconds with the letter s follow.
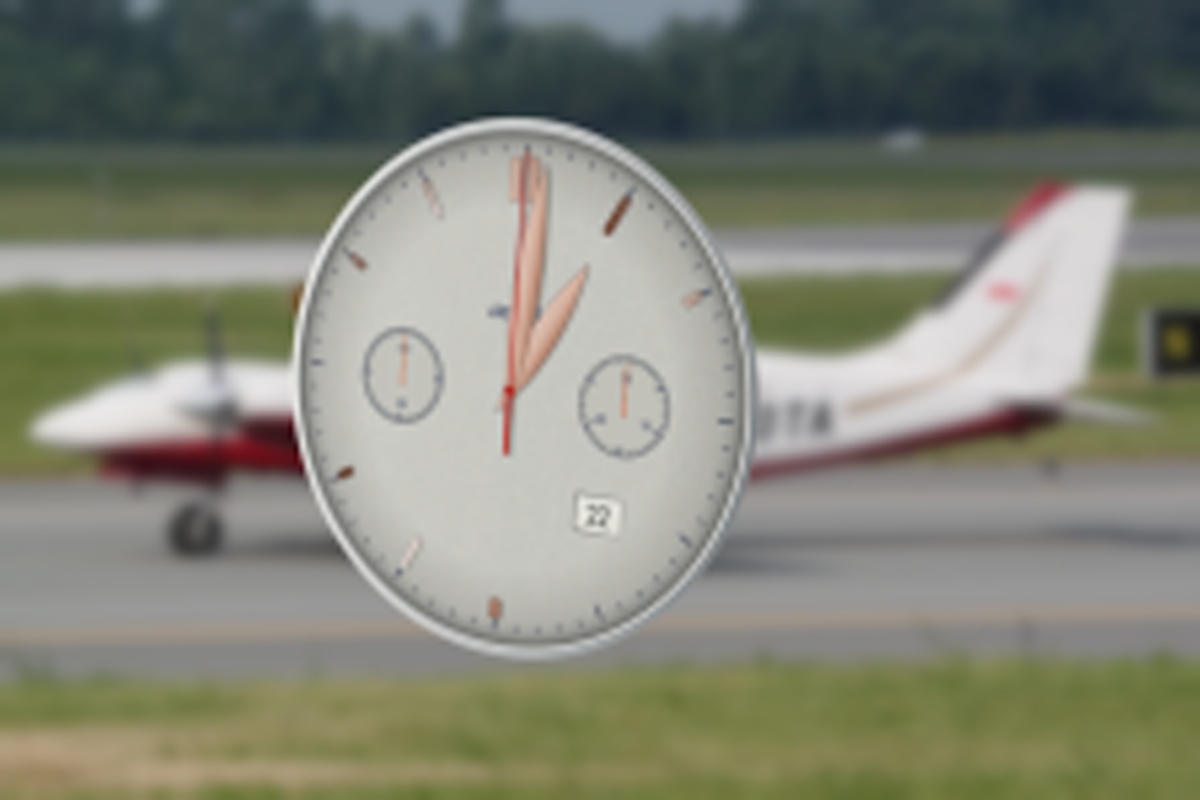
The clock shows 1h01
